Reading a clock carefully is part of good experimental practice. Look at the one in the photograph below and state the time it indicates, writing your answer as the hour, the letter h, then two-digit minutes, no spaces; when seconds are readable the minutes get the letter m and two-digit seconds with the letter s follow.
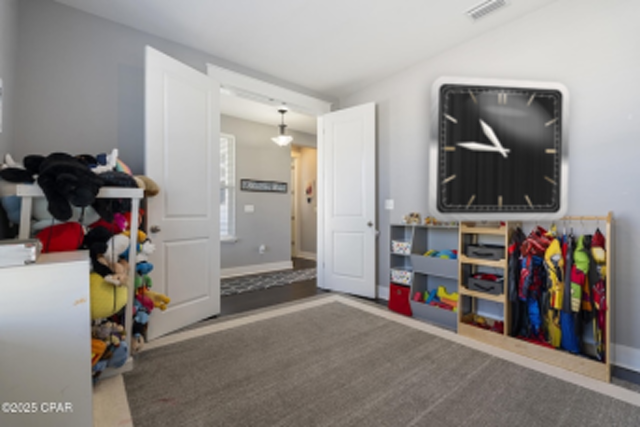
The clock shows 10h46
